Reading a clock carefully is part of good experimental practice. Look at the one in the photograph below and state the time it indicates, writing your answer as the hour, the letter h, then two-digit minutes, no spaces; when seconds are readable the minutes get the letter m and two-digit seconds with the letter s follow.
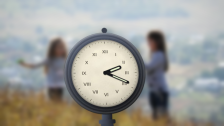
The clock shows 2h19
